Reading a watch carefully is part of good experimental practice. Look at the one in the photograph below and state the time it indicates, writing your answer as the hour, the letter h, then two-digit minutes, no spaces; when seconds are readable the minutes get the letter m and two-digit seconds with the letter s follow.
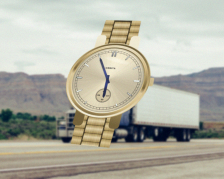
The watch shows 5h55
